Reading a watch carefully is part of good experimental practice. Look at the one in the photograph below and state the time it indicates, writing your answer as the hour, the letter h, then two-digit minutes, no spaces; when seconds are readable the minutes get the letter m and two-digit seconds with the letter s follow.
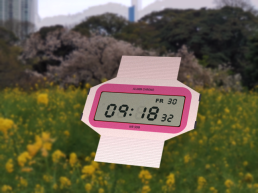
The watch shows 9h18m32s
